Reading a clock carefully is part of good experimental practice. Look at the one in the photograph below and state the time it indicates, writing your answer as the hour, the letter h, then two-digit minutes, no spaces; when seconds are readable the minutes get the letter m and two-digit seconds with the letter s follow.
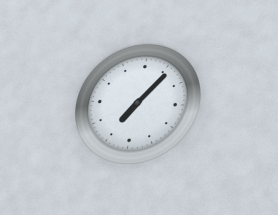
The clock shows 7h06
